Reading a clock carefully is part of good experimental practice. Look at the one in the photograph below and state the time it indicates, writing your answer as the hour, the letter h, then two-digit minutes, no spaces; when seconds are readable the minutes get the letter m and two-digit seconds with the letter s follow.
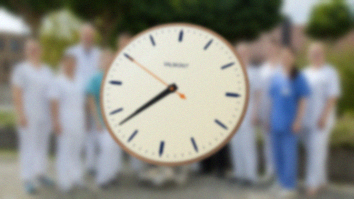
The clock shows 7h37m50s
